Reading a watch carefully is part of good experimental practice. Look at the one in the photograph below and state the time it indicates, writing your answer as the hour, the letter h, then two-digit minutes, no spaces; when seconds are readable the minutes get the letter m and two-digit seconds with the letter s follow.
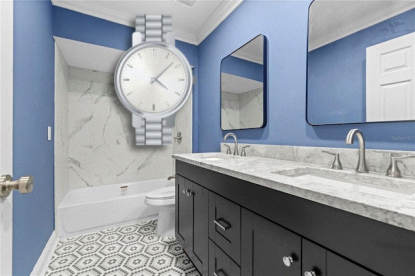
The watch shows 4h08
